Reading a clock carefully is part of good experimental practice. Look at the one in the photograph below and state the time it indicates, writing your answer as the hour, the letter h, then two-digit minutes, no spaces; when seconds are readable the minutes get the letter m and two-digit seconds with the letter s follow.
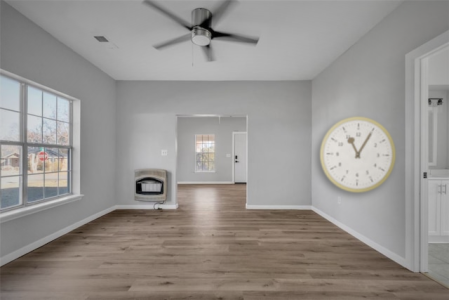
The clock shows 11h05
